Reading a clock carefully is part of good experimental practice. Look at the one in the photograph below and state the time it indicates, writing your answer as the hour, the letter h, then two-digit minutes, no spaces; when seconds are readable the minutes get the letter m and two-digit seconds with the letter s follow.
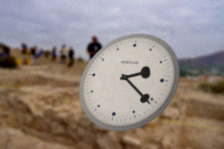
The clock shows 2h21
